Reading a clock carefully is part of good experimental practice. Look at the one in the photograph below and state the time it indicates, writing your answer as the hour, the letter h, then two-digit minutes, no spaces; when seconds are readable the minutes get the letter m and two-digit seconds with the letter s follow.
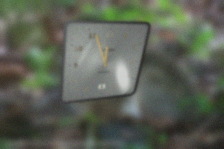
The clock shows 11h56
